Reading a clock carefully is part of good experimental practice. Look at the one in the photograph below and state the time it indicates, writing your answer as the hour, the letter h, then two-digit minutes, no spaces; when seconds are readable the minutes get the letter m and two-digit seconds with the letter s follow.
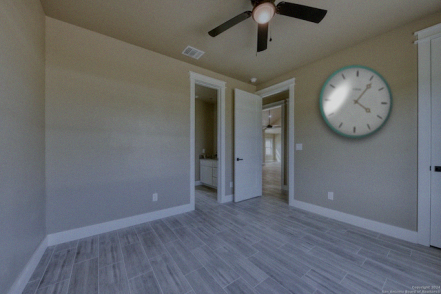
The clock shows 4h06
